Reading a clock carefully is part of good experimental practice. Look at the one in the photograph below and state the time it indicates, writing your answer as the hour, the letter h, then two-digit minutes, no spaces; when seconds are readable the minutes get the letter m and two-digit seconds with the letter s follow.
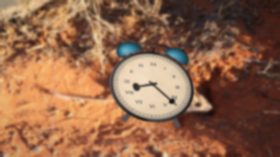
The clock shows 8h22
